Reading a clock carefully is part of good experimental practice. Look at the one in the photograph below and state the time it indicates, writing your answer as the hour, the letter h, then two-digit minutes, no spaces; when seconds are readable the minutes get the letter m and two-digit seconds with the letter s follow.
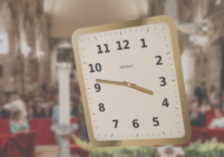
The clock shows 3h47
